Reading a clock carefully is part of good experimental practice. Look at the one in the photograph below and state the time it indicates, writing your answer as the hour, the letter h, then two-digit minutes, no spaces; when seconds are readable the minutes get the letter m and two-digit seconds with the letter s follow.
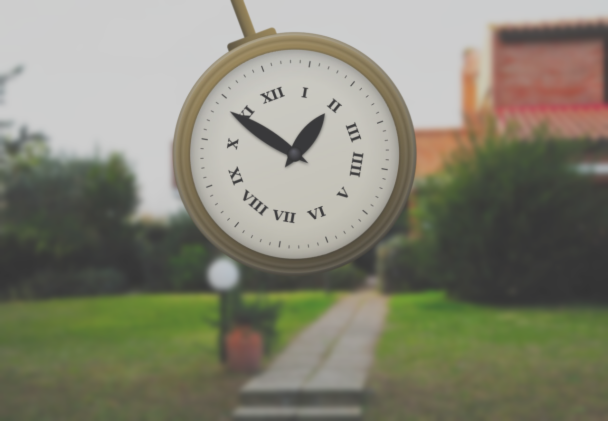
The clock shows 1h54
